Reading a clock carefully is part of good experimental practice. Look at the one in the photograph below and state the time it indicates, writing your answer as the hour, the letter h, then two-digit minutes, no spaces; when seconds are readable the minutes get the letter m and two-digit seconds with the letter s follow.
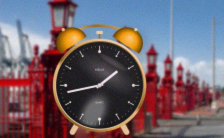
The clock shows 1h43
